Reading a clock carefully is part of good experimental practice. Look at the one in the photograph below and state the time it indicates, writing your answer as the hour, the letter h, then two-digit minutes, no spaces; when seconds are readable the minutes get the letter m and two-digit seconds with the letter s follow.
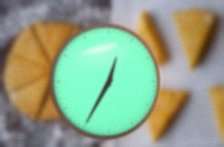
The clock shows 12h35
